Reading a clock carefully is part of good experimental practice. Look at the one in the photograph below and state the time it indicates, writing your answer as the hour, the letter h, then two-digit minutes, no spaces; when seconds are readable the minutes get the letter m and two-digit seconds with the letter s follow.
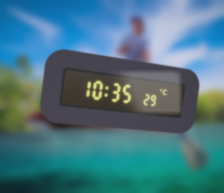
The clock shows 10h35
